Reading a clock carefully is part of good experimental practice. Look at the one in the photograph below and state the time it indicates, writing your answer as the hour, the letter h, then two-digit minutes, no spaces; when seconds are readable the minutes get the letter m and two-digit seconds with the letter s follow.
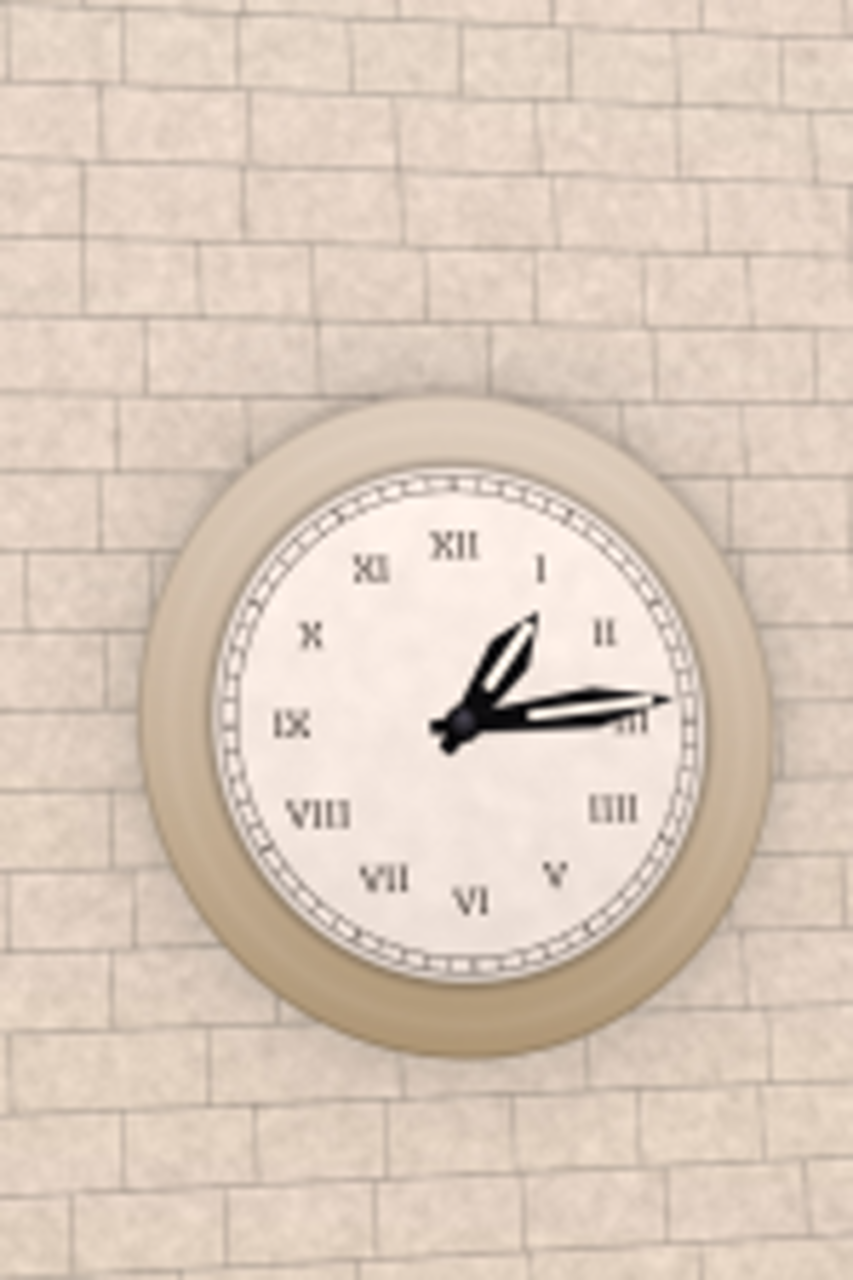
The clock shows 1h14
